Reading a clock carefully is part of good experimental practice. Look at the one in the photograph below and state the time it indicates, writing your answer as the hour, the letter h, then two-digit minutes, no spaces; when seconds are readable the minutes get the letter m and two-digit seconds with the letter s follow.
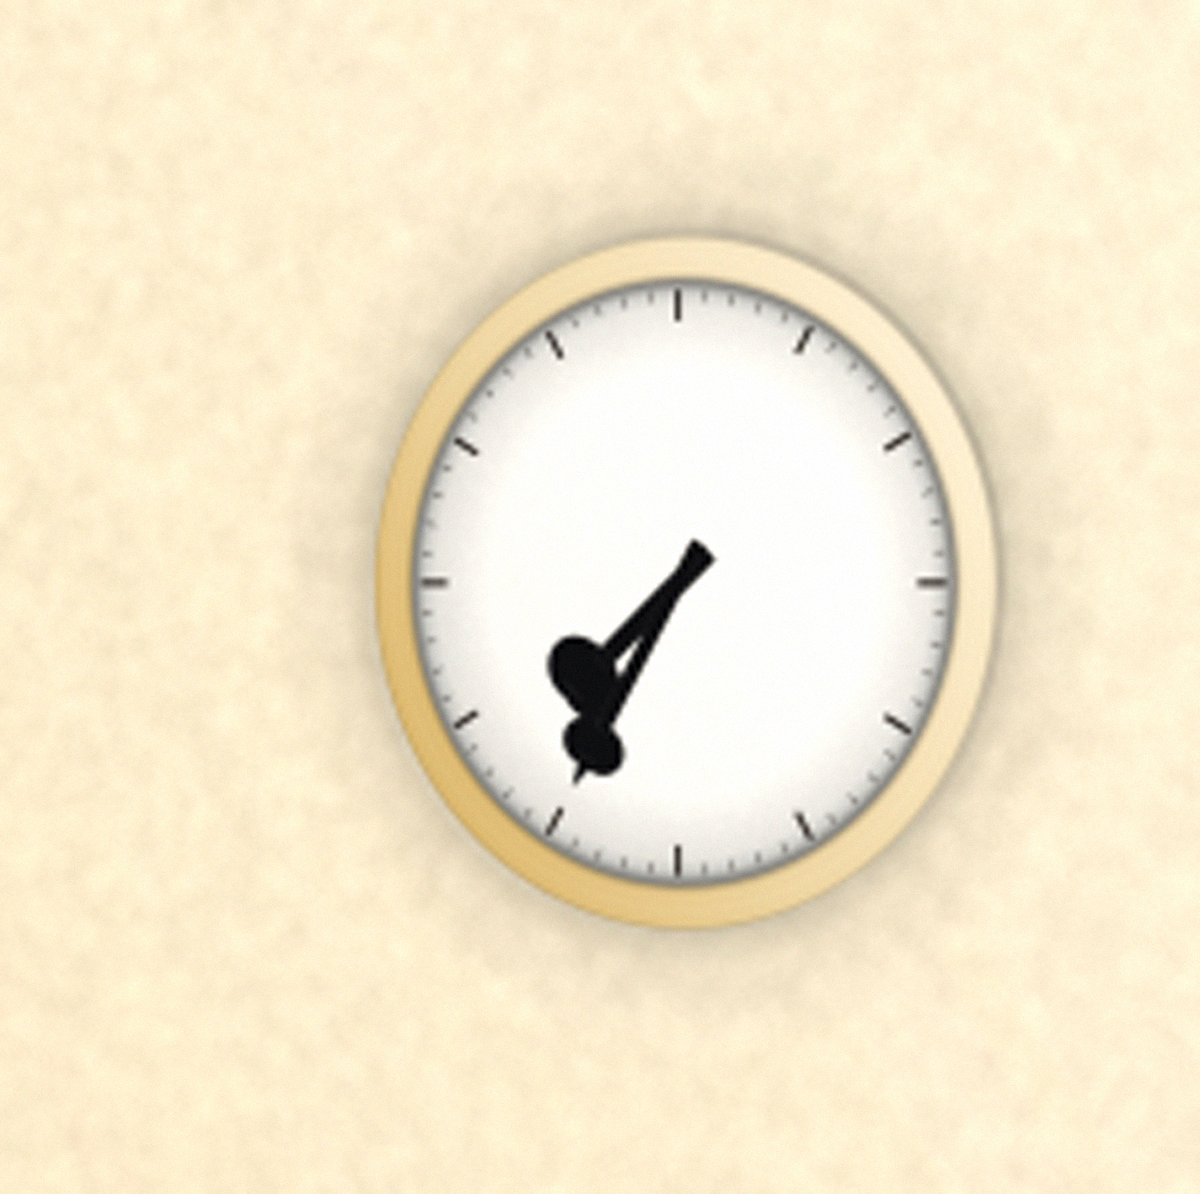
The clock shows 7h35
